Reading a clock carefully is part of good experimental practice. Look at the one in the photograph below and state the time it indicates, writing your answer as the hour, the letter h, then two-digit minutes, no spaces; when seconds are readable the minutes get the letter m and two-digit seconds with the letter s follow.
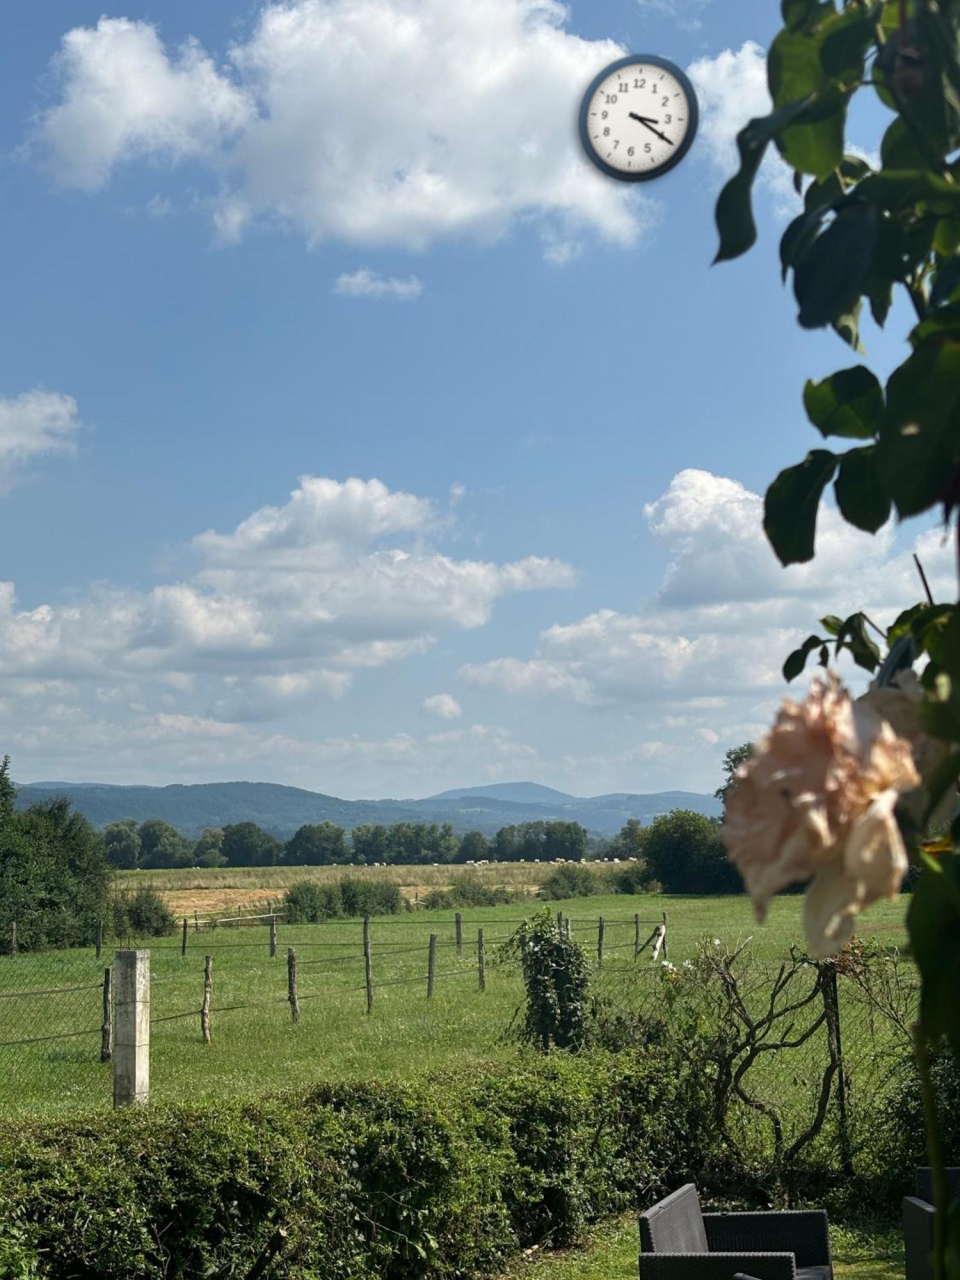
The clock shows 3h20
